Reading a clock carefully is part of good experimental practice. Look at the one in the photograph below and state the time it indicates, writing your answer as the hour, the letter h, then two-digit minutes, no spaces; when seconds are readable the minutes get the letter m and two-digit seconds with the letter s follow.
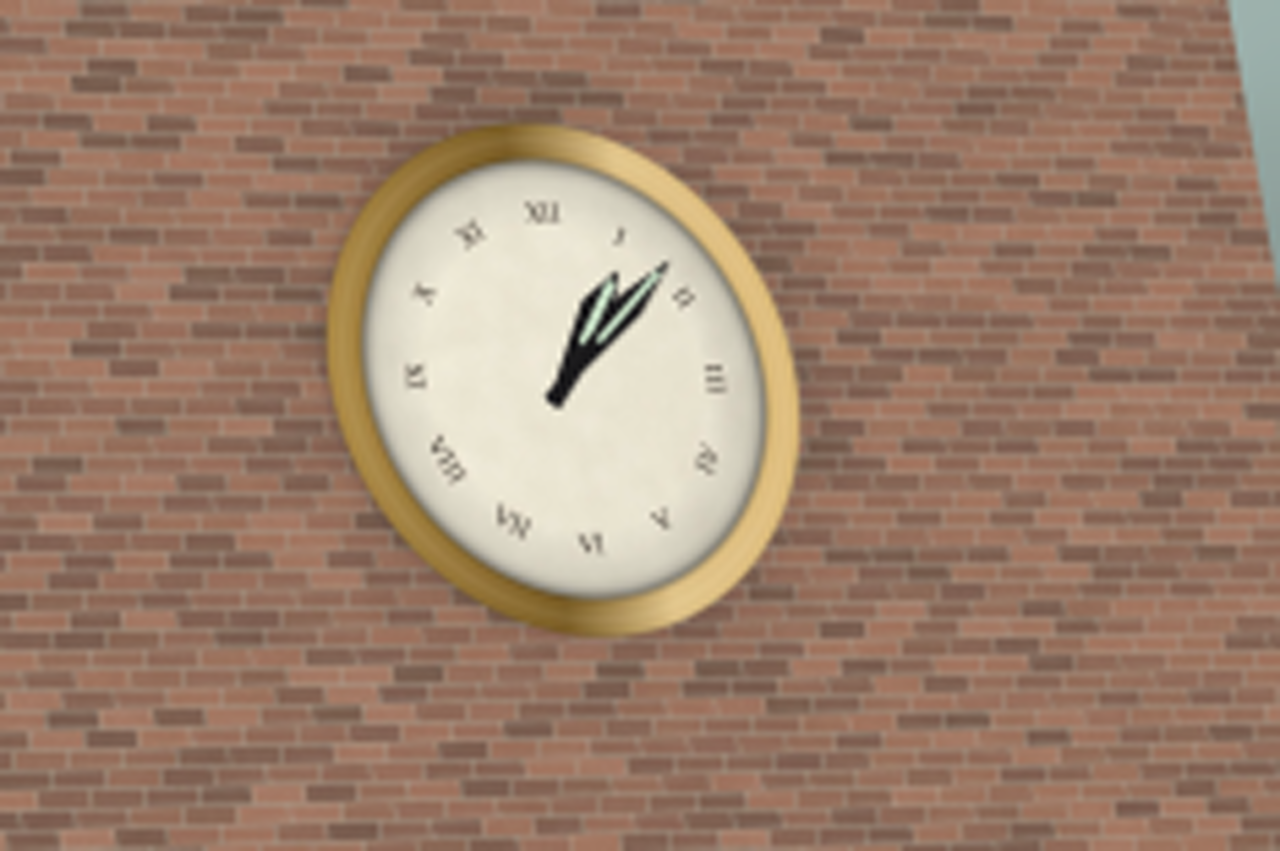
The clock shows 1h08
